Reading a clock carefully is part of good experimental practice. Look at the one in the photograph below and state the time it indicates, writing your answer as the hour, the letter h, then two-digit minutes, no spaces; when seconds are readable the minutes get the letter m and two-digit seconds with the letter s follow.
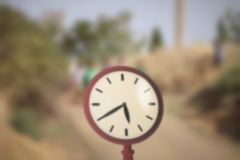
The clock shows 5h40
